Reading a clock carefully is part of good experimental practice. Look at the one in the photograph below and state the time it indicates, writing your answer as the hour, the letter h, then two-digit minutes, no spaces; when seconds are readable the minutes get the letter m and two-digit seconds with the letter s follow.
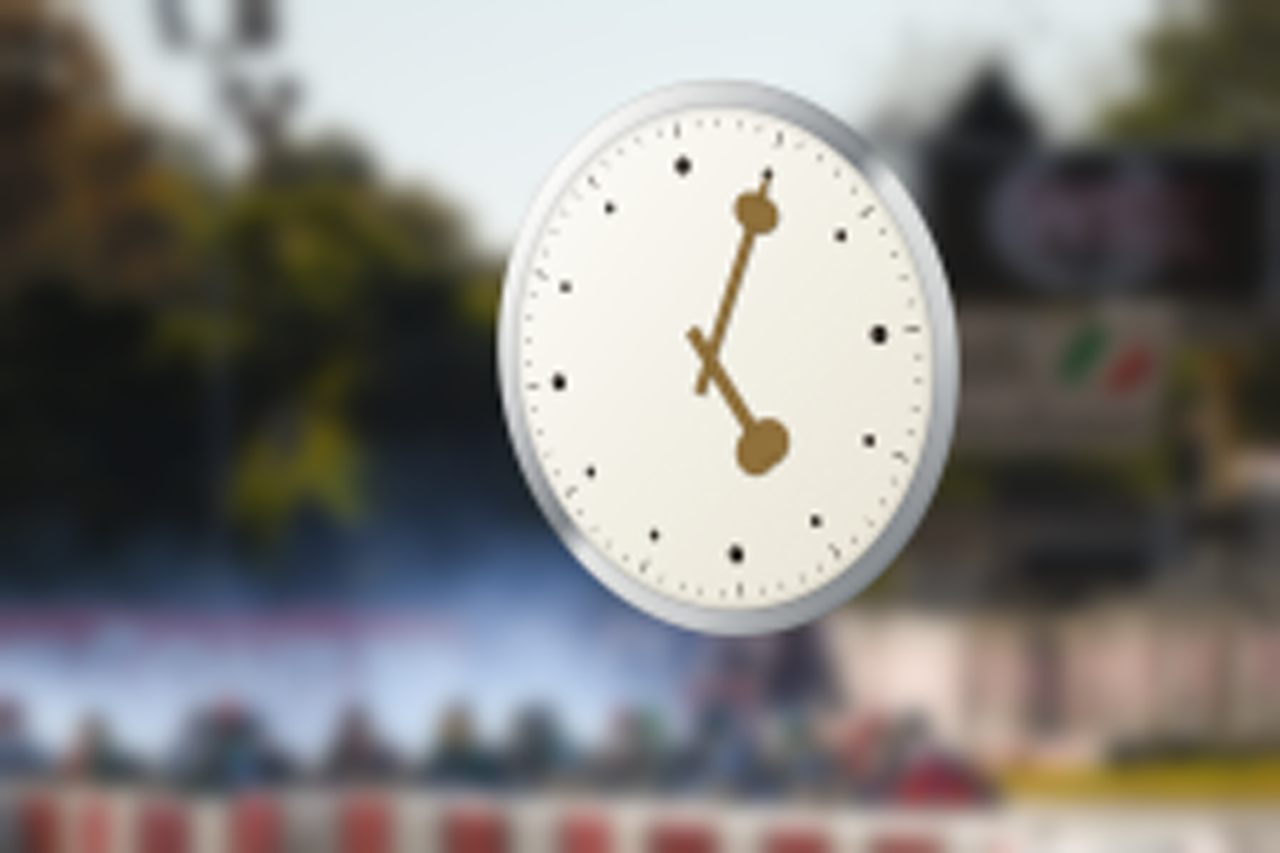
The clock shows 5h05
